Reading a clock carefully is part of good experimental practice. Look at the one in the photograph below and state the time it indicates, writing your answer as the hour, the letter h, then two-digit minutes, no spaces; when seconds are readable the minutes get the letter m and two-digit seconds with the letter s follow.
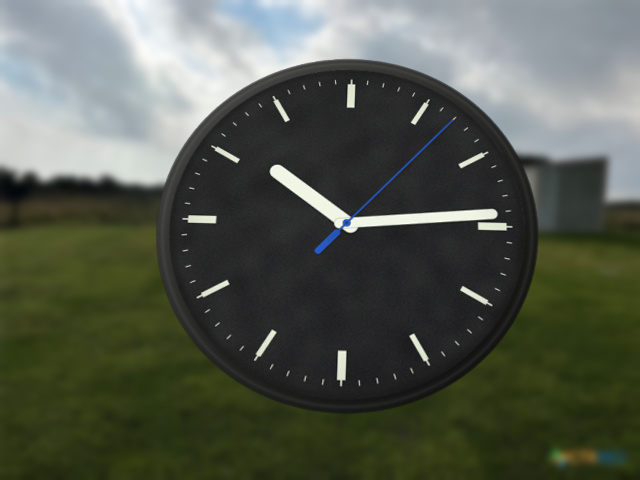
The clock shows 10h14m07s
